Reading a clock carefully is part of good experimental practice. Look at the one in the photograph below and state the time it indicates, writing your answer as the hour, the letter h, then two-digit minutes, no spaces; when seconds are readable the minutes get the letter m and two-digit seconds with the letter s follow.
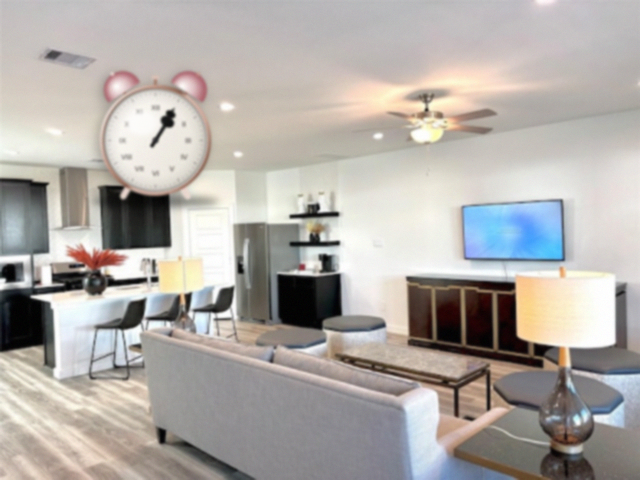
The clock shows 1h05
